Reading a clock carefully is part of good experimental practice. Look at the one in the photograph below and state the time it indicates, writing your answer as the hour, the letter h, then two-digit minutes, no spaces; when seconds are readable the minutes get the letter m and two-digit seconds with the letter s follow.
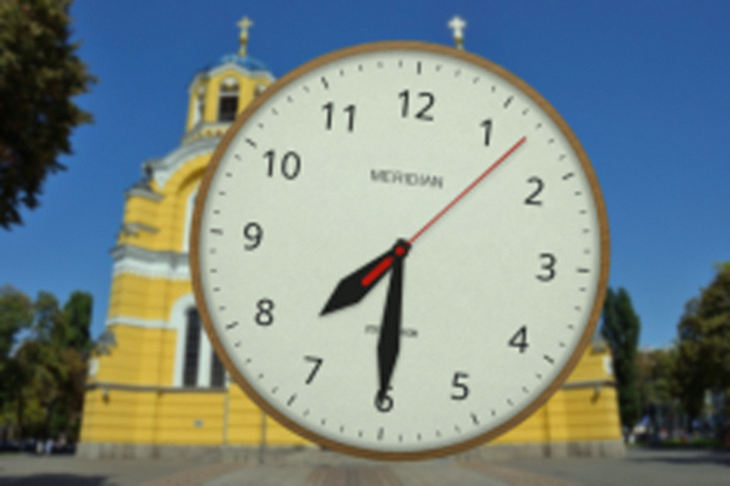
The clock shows 7h30m07s
